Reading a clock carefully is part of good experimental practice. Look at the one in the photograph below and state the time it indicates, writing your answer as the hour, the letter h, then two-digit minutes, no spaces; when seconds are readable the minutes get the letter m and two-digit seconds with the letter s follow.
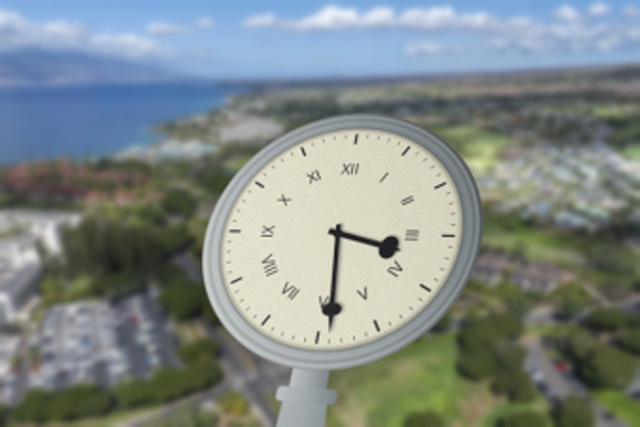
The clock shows 3h29
